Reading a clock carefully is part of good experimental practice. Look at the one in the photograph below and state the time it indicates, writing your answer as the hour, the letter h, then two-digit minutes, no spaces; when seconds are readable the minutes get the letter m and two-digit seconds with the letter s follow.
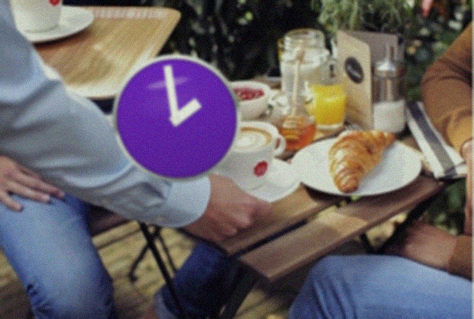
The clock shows 2h00
